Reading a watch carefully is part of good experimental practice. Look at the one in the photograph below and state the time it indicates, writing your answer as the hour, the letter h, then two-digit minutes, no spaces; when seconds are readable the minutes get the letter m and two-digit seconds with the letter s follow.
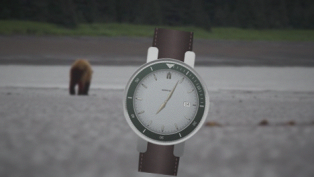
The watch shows 7h04
